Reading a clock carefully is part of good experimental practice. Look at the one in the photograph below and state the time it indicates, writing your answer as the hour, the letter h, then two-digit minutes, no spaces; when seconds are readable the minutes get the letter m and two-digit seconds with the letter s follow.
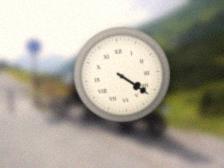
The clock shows 4h22
